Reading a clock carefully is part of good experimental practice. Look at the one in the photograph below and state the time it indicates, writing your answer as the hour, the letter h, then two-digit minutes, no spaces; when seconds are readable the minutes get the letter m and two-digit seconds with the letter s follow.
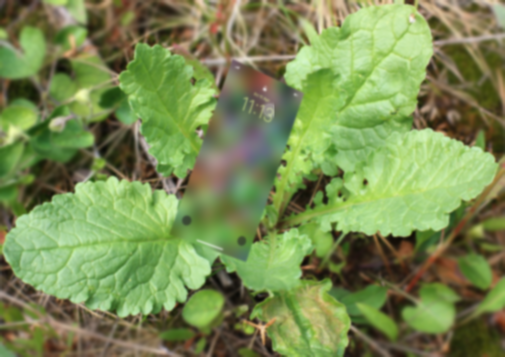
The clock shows 11h13
